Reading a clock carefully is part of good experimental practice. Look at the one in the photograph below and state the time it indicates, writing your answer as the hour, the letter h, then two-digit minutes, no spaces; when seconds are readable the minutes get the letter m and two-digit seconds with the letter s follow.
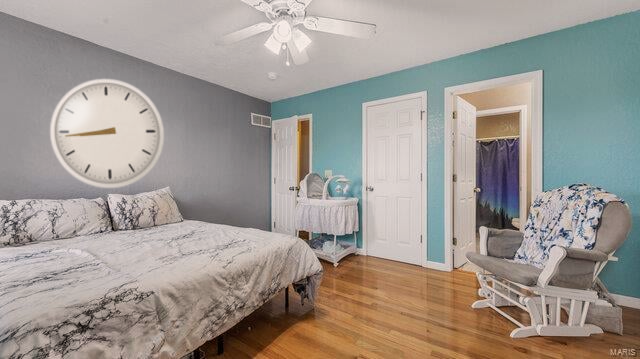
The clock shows 8h44
